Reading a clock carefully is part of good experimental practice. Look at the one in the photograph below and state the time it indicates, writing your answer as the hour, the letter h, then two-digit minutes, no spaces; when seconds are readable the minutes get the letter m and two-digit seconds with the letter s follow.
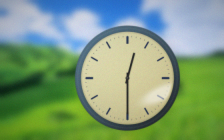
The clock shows 12h30
